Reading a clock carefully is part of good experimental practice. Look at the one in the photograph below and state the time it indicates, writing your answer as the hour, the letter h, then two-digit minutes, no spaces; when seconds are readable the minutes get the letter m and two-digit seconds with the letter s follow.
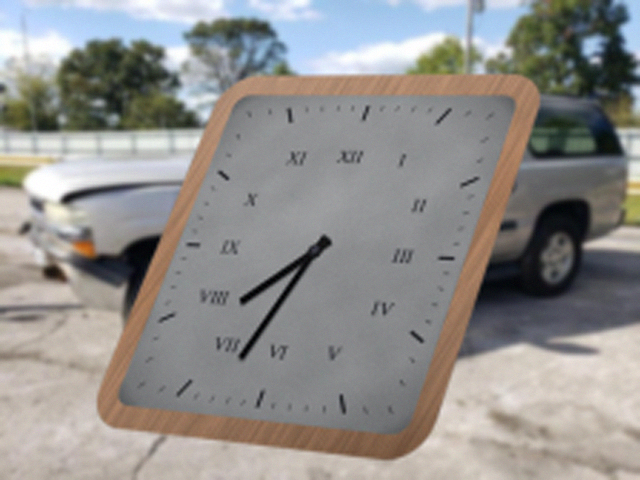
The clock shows 7h33
